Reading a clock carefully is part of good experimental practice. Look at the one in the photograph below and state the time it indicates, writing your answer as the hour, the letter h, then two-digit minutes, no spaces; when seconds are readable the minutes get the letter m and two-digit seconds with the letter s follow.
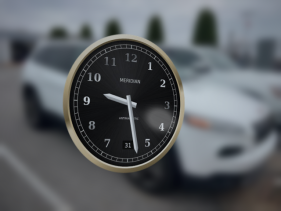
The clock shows 9h28
